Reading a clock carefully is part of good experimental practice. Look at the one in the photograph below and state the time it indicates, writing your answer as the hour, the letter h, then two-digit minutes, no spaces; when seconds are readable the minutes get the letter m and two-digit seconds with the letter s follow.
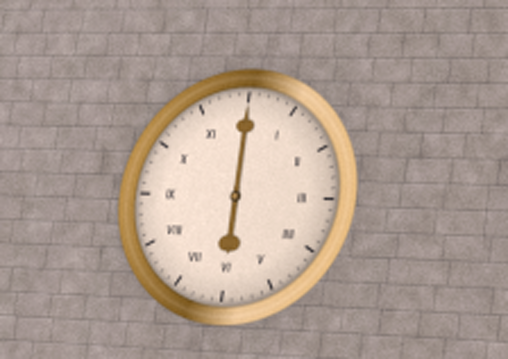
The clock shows 6h00
